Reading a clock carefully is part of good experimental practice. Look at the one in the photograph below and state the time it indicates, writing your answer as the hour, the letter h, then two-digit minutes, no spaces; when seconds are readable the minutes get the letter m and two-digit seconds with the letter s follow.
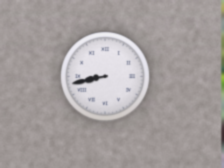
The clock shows 8h43
